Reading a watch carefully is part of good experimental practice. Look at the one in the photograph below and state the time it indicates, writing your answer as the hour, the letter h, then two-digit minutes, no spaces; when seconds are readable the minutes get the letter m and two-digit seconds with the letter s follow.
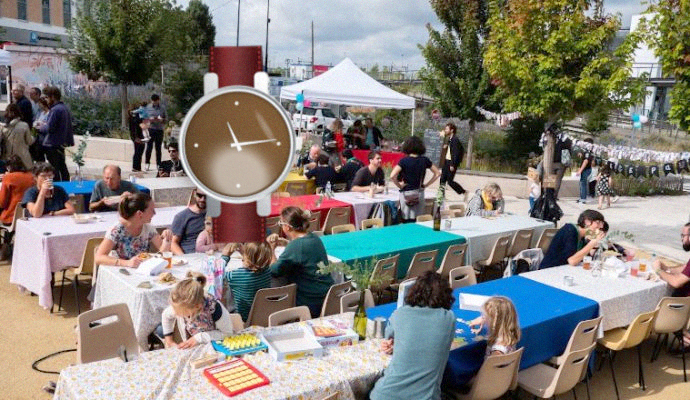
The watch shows 11h14
